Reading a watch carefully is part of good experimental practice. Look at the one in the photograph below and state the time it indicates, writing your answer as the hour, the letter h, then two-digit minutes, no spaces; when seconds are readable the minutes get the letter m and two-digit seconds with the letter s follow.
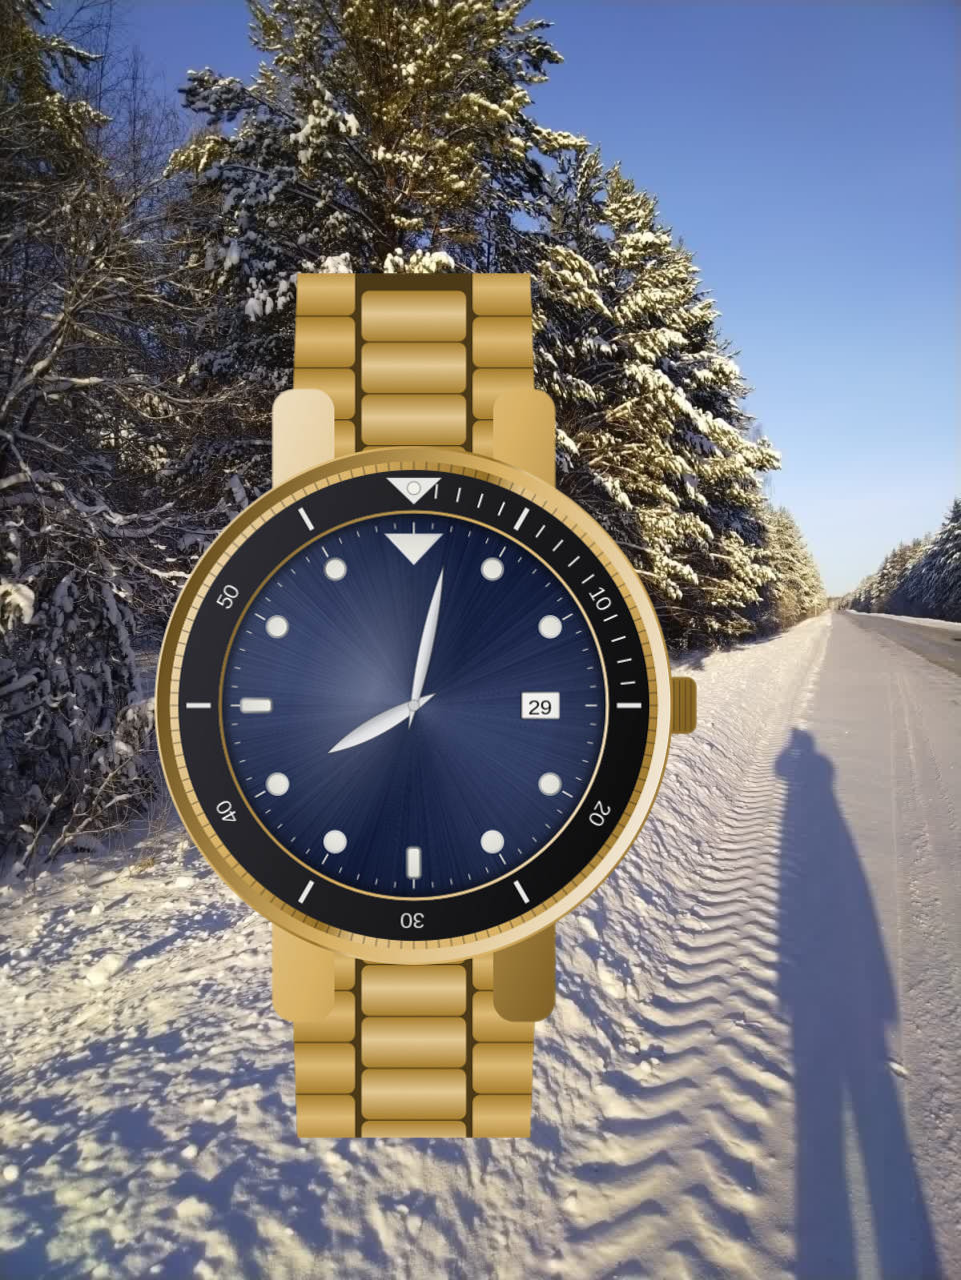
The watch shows 8h02
